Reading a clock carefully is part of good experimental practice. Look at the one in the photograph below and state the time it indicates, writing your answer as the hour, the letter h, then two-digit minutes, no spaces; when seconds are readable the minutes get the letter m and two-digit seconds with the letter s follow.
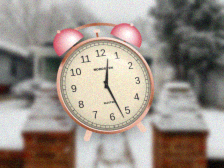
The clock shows 12h27
